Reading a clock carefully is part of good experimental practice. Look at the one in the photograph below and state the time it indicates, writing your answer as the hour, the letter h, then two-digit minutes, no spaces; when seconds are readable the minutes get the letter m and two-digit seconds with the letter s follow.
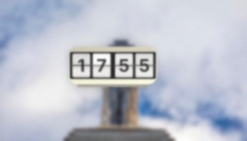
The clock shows 17h55
